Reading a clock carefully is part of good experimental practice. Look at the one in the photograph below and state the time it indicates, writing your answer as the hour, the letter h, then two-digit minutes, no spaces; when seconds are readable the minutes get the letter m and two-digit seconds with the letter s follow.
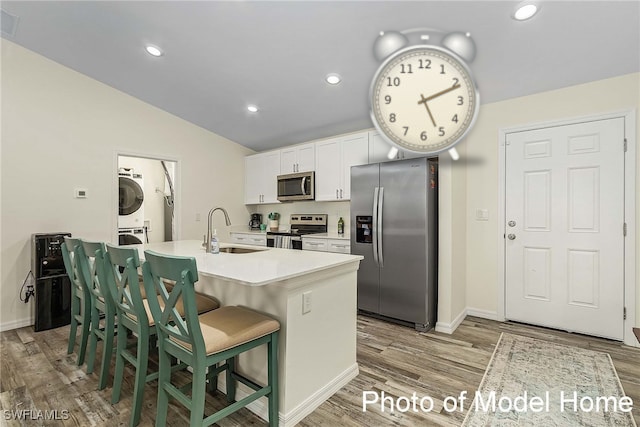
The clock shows 5h11
